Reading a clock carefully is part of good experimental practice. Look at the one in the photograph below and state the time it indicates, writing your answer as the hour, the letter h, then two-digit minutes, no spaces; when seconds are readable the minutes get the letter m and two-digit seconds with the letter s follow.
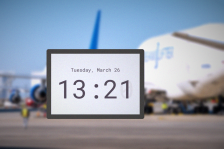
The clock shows 13h21
